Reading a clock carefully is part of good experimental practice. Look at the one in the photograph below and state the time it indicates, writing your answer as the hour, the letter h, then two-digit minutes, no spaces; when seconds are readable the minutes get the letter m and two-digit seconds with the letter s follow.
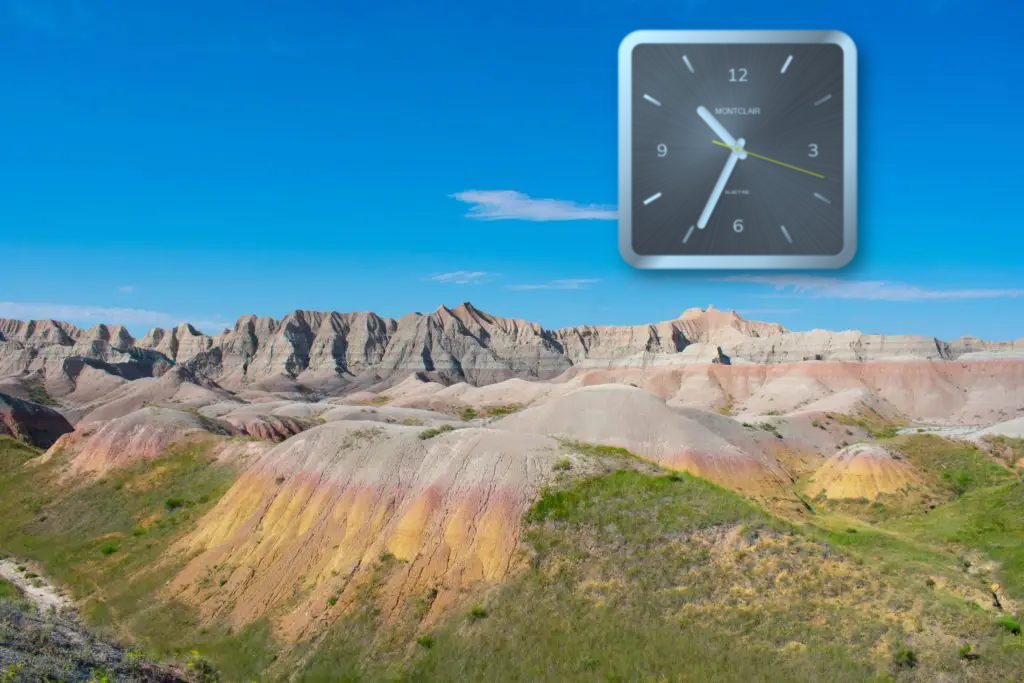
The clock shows 10h34m18s
